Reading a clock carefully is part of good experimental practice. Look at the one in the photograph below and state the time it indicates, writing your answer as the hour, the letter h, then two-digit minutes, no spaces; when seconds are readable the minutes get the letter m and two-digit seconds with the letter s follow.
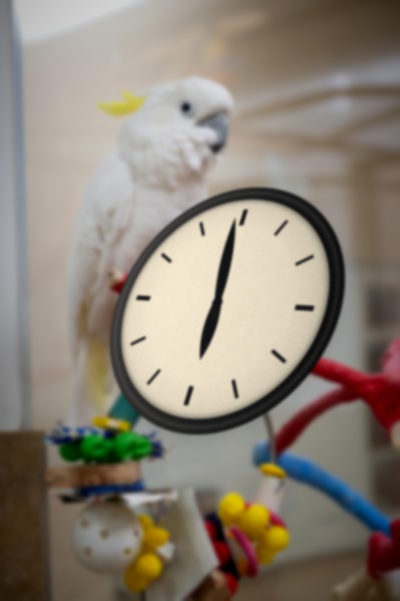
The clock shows 5h59
